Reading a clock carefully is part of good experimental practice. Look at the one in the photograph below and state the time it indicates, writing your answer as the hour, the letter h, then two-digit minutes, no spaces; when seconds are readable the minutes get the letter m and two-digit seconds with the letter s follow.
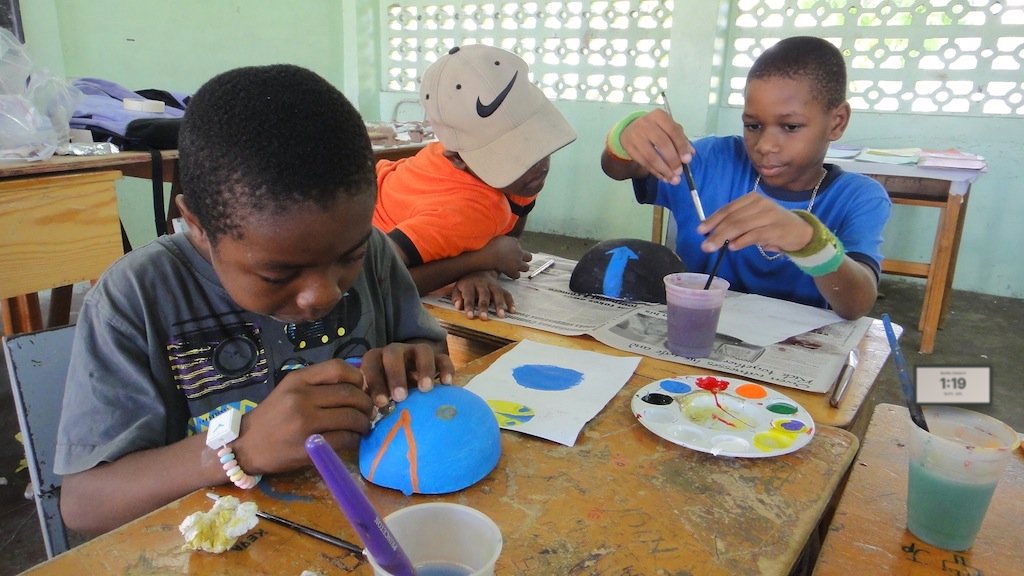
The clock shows 1h19
